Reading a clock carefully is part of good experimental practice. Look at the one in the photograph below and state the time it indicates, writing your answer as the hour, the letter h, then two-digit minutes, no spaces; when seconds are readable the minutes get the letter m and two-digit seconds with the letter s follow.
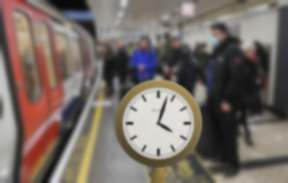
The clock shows 4h03
